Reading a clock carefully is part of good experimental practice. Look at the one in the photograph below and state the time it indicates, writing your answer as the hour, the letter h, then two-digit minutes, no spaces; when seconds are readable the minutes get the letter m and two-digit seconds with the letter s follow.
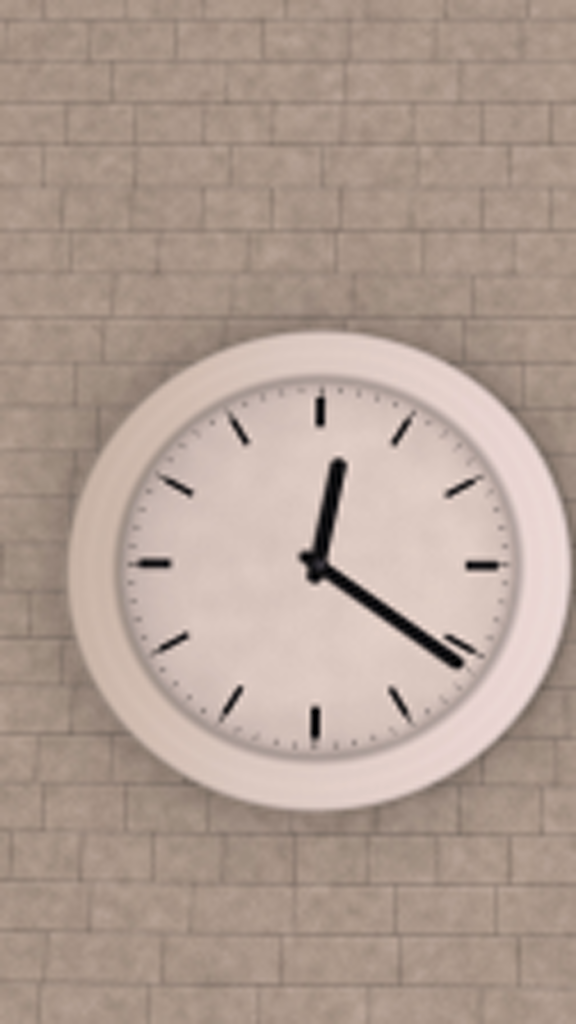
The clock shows 12h21
